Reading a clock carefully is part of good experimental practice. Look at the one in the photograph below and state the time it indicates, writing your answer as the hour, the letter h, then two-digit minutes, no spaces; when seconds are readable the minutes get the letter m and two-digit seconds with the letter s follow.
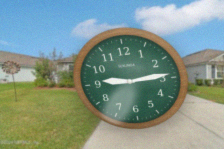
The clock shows 9h14
